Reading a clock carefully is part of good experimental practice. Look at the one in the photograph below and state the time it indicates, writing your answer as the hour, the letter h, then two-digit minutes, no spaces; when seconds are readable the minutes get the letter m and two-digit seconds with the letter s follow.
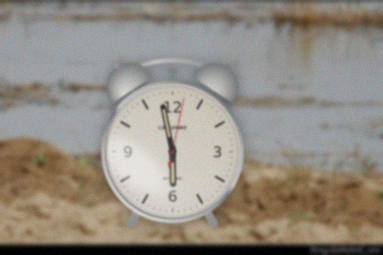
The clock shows 5h58m02s
